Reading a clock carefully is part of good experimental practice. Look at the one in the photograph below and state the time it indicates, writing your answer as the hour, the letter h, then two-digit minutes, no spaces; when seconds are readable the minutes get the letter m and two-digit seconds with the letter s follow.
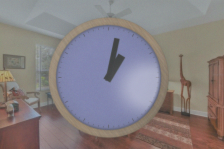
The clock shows 1h02
